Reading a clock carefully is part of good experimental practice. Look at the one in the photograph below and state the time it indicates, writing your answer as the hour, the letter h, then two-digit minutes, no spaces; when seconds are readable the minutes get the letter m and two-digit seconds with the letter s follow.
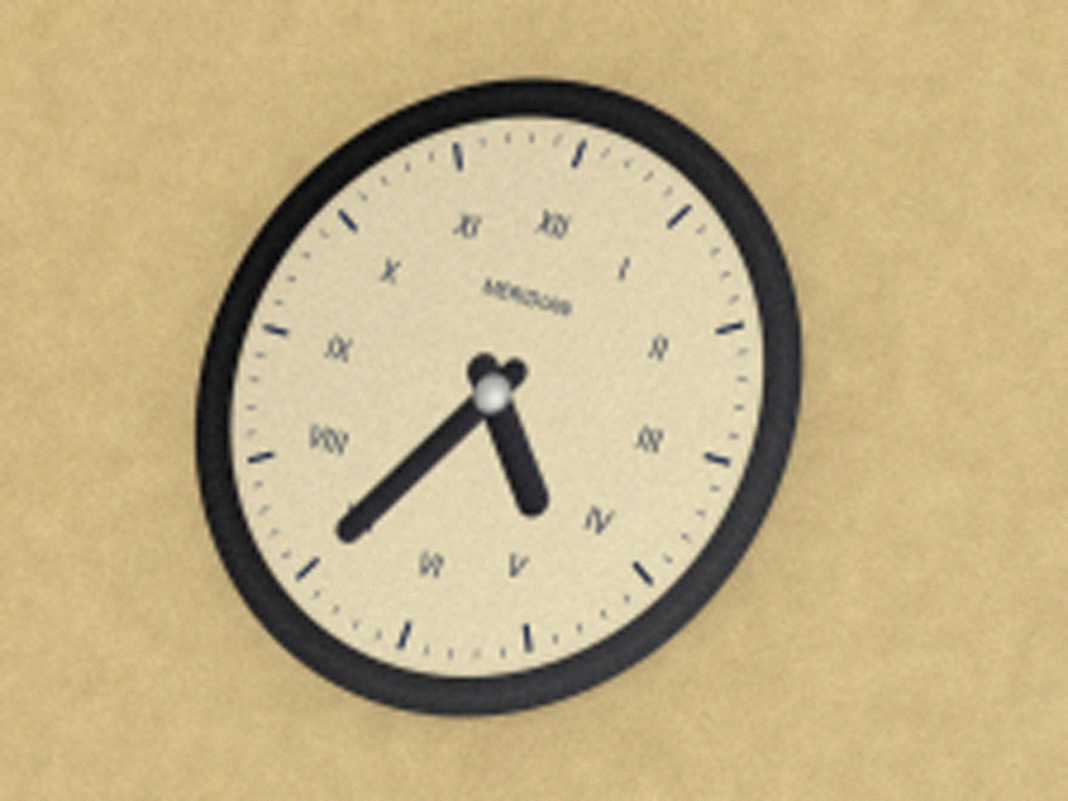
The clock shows 4h35
